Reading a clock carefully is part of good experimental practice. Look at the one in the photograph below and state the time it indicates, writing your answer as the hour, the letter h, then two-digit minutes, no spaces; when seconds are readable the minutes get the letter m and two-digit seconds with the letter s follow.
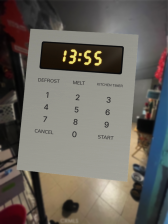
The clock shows 13h55
